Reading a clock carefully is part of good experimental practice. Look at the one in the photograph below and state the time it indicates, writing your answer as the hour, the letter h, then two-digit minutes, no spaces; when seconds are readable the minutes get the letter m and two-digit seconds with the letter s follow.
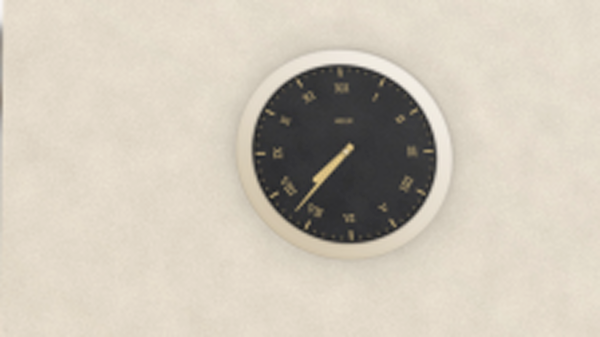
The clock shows 7h37
